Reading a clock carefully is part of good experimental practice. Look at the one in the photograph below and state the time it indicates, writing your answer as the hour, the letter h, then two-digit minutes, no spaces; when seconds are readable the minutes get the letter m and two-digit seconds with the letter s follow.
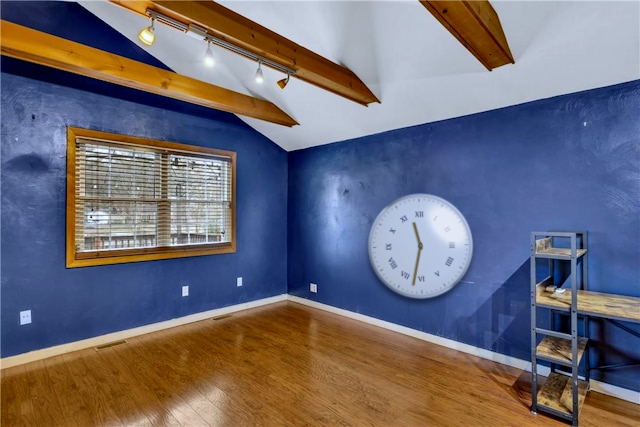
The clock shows 11h32
